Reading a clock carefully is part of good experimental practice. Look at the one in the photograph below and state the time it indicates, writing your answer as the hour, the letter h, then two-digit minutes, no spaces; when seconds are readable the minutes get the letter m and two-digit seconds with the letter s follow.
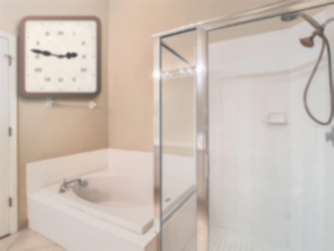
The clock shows 2h47
